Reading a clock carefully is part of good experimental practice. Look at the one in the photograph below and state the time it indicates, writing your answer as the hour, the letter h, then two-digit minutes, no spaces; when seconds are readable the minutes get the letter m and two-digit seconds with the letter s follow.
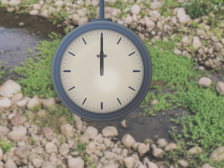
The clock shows 12h00
